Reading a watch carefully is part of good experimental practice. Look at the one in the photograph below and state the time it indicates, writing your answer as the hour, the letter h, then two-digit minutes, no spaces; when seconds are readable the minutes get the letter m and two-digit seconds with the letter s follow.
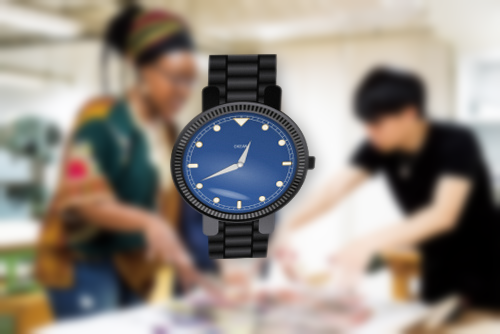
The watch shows 12h41
